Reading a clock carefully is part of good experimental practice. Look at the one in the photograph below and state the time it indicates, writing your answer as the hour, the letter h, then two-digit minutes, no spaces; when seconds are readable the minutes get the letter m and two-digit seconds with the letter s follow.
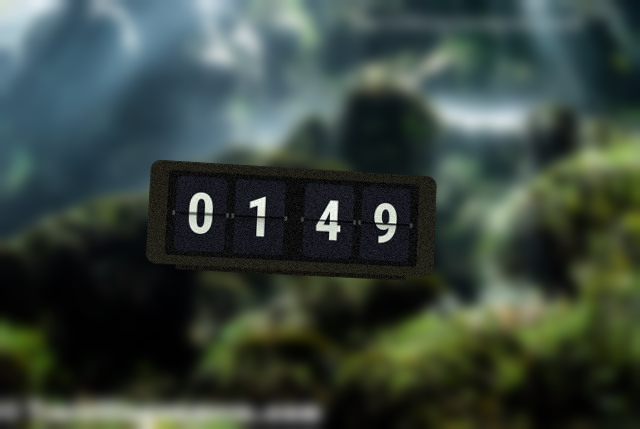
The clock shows 1h49
